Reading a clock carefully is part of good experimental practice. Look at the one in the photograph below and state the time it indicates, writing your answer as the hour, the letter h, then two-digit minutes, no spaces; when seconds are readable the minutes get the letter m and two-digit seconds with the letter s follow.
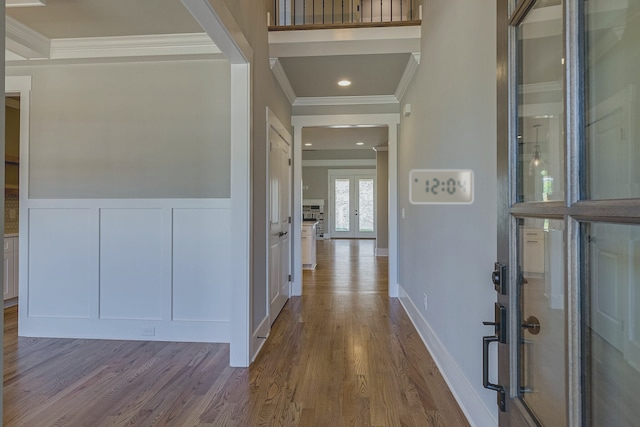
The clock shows 12h04
